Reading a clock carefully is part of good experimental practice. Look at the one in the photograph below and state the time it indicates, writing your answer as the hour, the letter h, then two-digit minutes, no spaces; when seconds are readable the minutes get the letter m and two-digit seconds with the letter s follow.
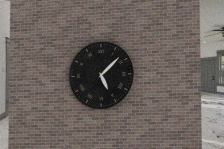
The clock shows 5h08
